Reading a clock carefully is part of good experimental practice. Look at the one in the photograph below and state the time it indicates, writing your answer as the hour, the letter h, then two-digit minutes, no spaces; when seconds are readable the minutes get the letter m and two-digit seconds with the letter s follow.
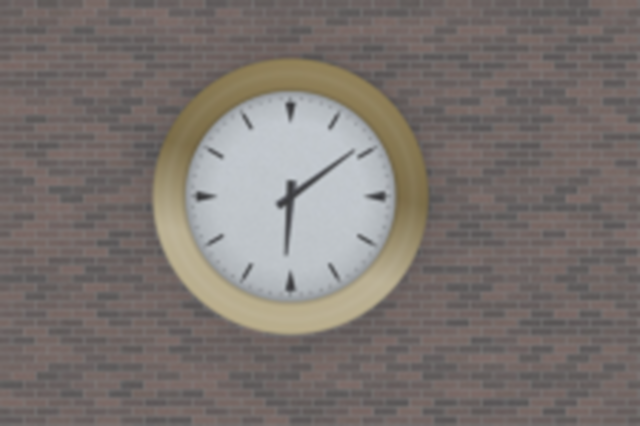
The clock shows 6h09
